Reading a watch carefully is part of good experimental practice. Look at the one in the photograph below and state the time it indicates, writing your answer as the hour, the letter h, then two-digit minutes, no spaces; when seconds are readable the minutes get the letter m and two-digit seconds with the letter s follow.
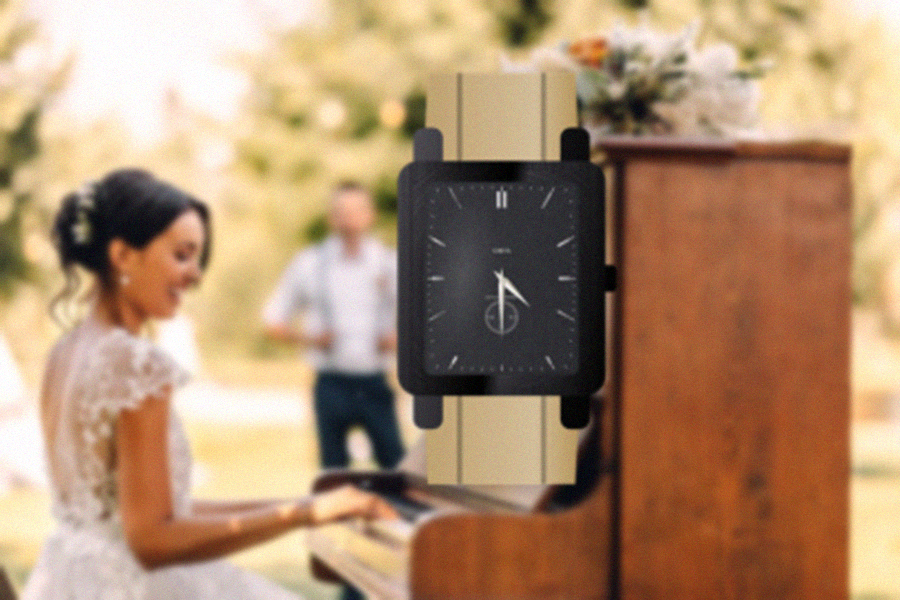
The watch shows 4h30
